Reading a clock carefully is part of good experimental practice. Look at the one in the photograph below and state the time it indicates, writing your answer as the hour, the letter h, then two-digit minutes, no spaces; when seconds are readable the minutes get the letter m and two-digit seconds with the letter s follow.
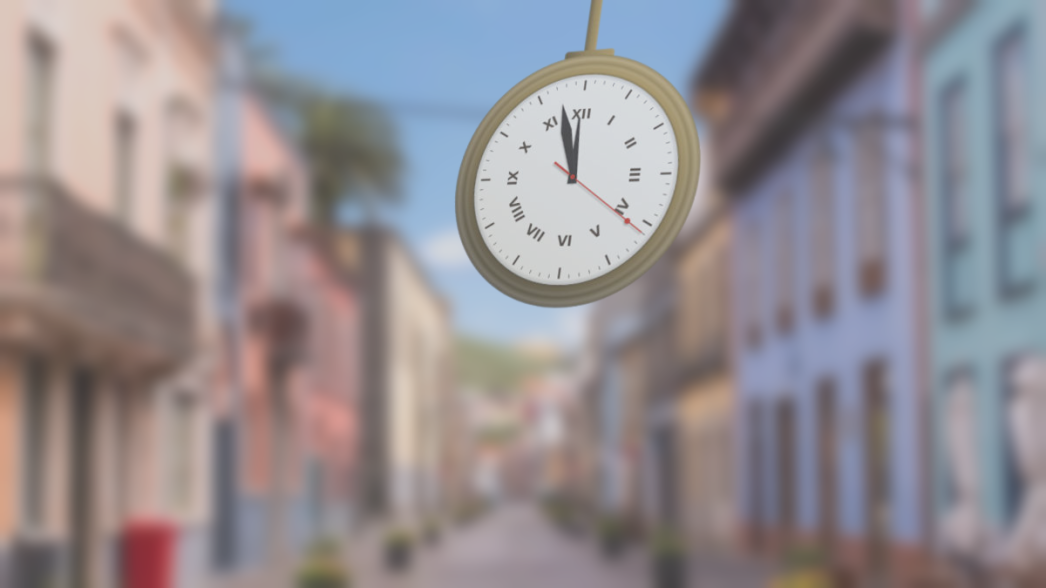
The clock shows 11h57m21s
